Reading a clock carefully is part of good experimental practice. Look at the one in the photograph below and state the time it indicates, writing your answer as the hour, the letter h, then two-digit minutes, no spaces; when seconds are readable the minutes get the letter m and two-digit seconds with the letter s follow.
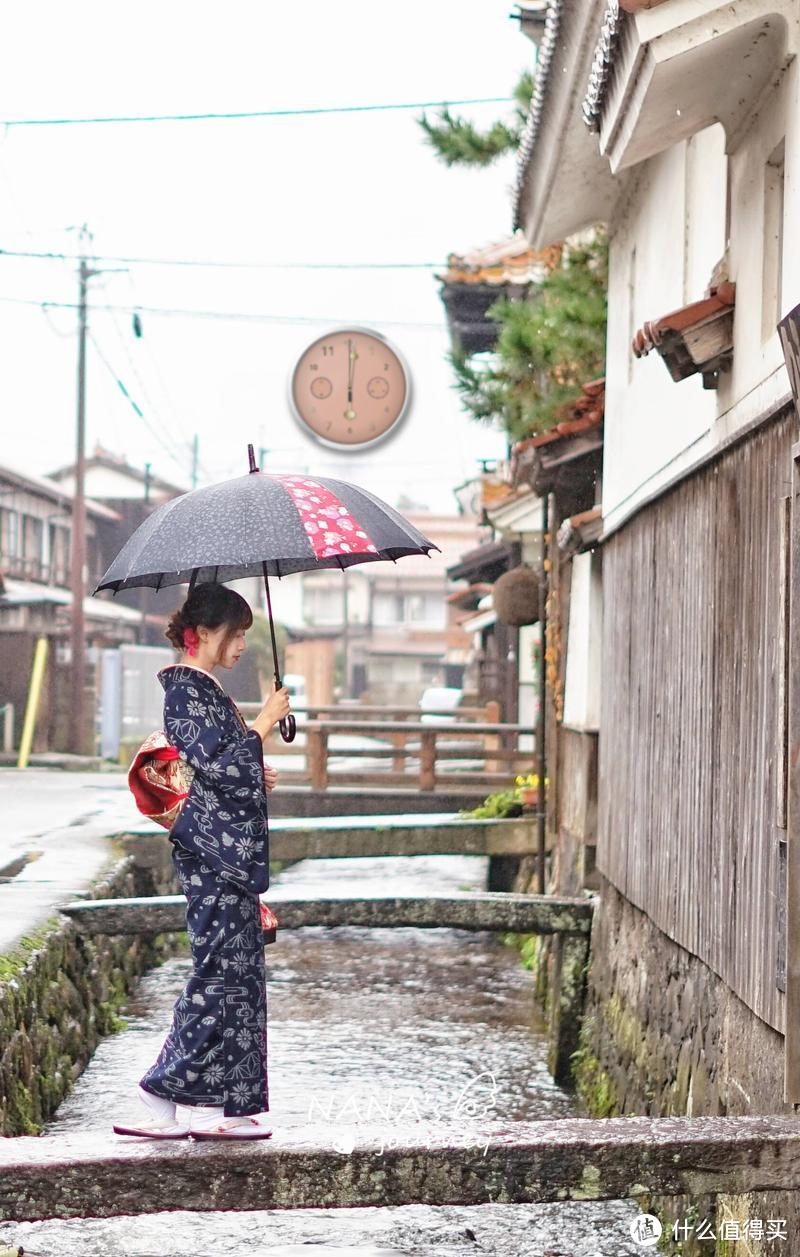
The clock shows 6h01
